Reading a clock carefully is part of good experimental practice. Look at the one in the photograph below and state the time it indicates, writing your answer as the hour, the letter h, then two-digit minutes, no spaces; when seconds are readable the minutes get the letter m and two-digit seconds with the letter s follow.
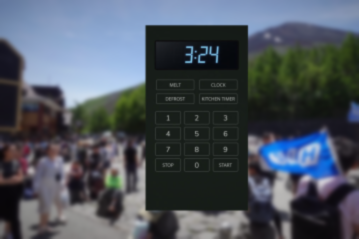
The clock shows 3h24
